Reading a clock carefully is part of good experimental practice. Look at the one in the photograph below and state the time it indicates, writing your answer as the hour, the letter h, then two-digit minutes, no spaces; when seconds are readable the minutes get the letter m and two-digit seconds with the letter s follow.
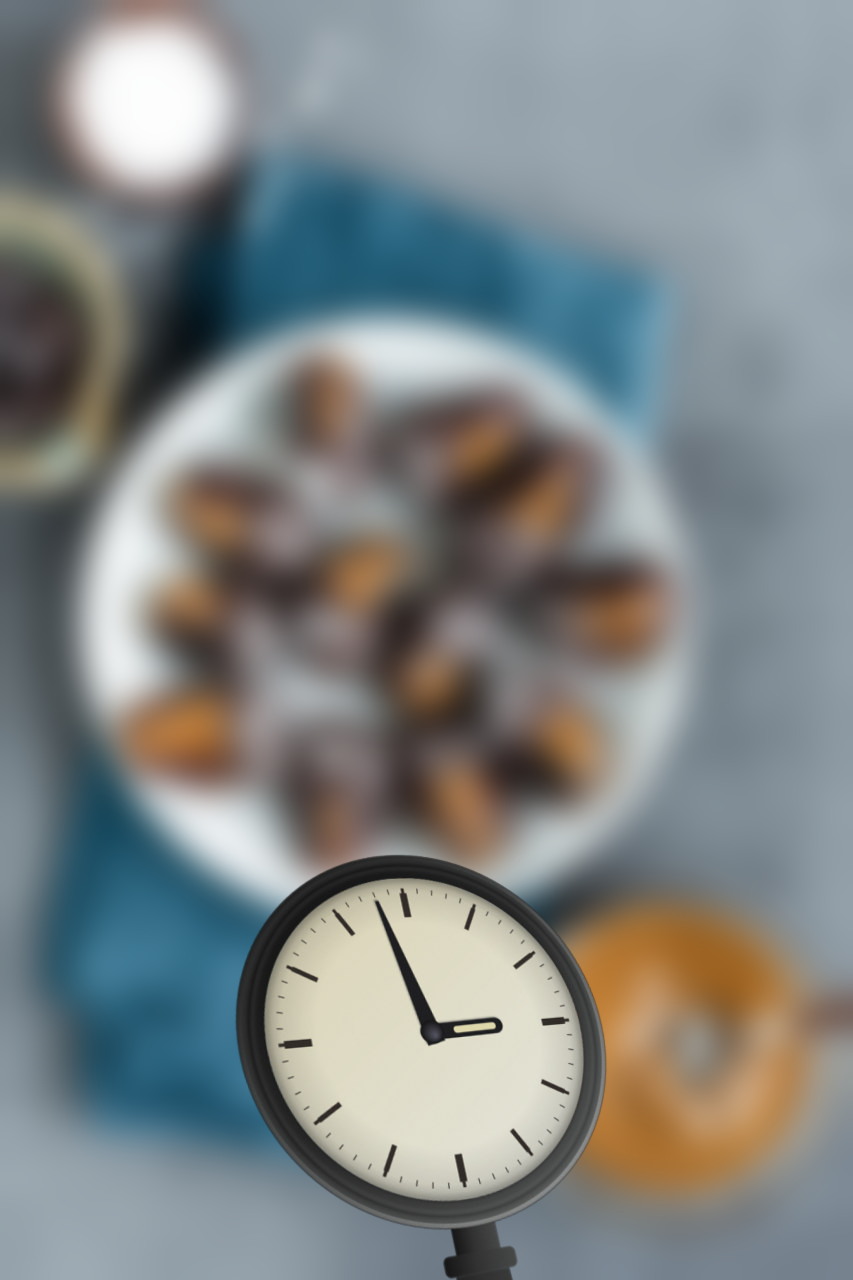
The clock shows 2h58
